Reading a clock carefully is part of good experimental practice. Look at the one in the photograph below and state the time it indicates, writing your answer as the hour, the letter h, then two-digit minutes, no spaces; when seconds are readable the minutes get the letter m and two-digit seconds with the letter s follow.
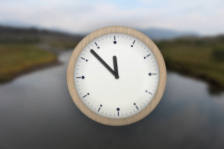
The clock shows 11h53
